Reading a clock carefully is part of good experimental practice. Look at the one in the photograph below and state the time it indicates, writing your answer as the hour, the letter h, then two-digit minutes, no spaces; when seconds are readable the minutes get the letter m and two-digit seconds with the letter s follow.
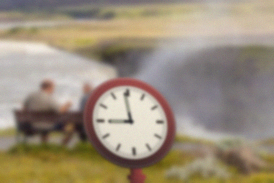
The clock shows 8h59
